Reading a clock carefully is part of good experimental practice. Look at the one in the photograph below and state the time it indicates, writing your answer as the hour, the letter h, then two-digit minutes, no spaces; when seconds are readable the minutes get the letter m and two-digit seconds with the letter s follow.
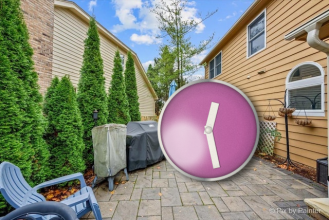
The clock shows 12h28
